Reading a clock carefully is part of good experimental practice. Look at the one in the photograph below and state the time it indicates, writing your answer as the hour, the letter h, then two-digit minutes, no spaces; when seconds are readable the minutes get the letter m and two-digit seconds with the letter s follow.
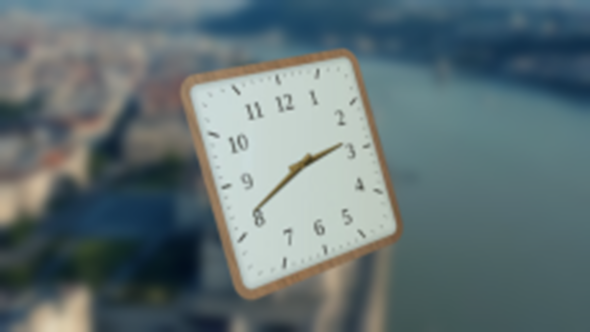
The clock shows 2h41
